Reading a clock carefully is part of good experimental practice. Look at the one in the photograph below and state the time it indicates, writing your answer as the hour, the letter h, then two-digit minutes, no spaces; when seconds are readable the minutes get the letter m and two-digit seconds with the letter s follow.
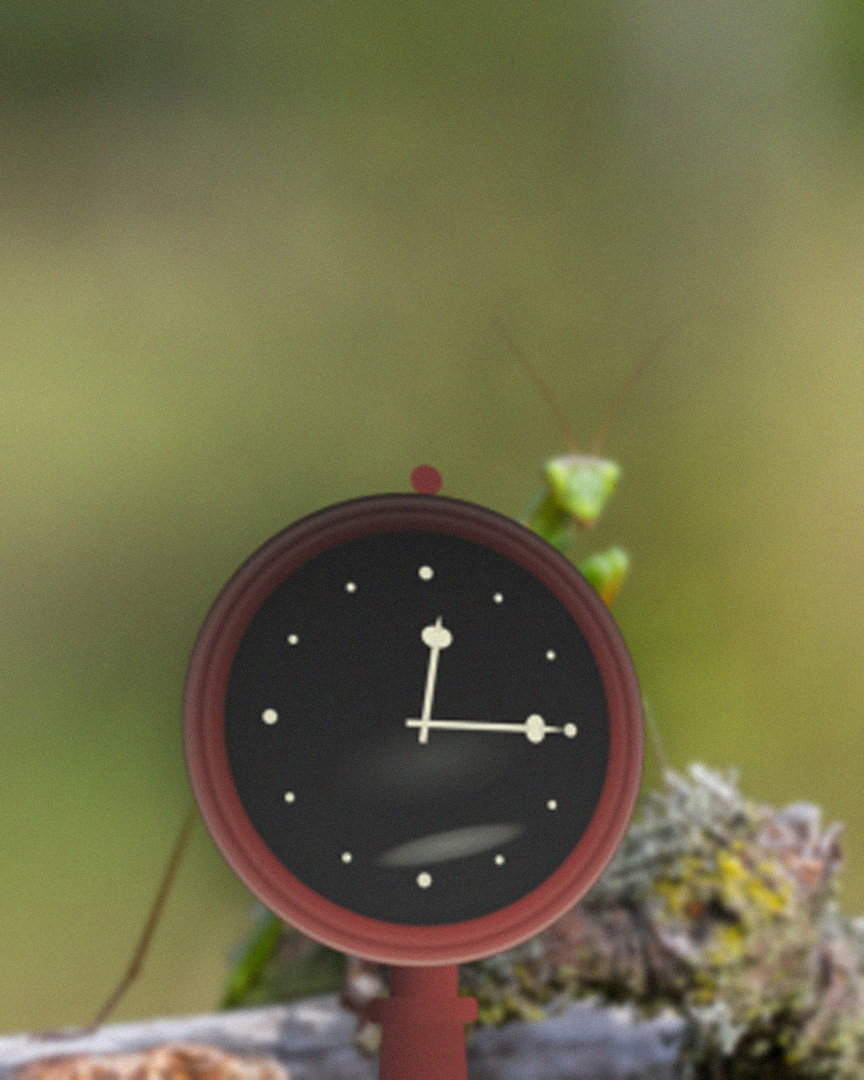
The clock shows 12h15
